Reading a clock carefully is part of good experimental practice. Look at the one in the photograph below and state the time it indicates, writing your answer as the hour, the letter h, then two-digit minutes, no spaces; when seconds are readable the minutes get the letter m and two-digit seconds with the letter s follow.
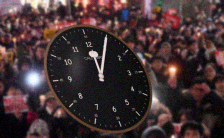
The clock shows 12h05
